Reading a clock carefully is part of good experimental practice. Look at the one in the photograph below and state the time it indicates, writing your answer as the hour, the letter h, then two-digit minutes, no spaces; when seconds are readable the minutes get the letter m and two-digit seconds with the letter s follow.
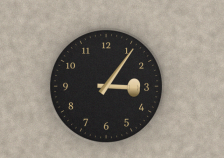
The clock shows 3h06
